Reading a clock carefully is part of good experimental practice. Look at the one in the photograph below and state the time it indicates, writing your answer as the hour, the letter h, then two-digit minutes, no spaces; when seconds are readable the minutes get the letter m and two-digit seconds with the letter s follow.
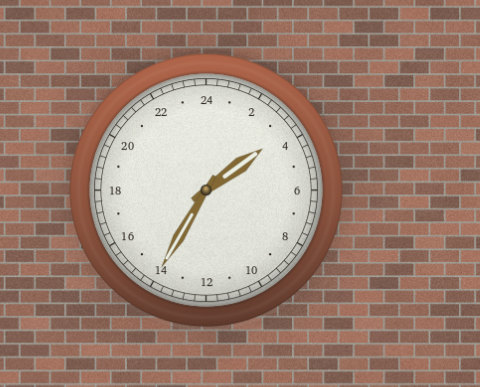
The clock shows 3h35
